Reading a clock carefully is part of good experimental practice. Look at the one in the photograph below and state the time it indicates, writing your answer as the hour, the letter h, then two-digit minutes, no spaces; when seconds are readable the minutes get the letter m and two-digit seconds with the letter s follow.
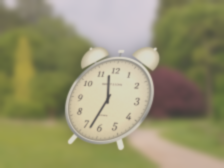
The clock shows 11h33
